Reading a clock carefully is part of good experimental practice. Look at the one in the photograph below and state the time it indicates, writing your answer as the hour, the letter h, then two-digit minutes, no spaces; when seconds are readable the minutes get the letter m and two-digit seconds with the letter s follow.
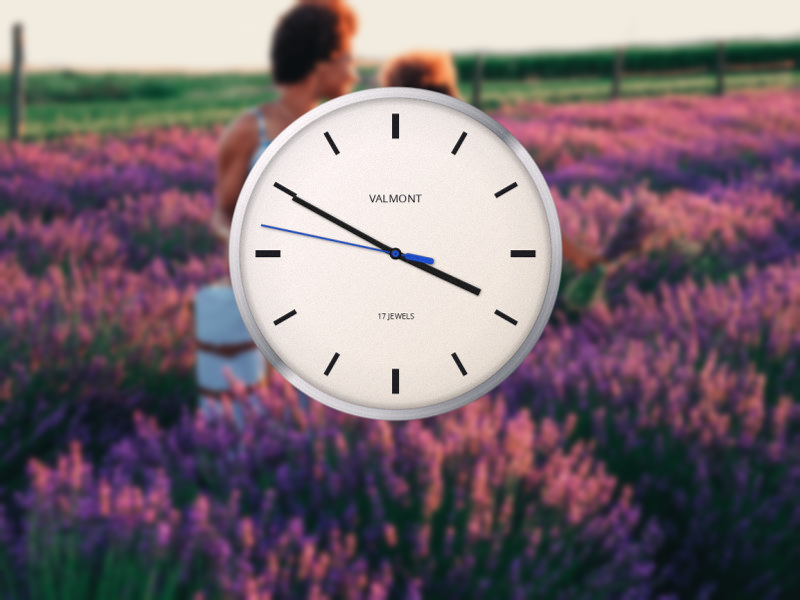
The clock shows 3h49m47s
